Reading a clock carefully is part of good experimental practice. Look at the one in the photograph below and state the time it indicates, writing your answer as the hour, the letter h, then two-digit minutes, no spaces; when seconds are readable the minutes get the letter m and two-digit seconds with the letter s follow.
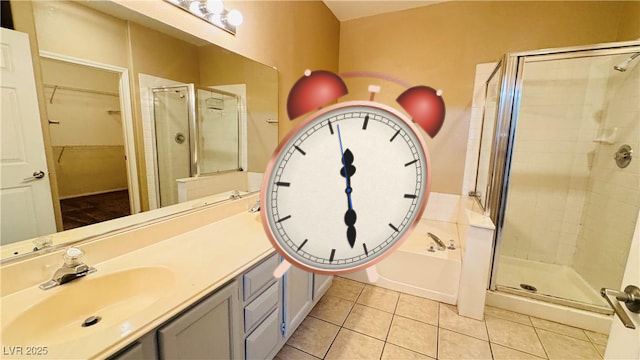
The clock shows 11h26m56s
